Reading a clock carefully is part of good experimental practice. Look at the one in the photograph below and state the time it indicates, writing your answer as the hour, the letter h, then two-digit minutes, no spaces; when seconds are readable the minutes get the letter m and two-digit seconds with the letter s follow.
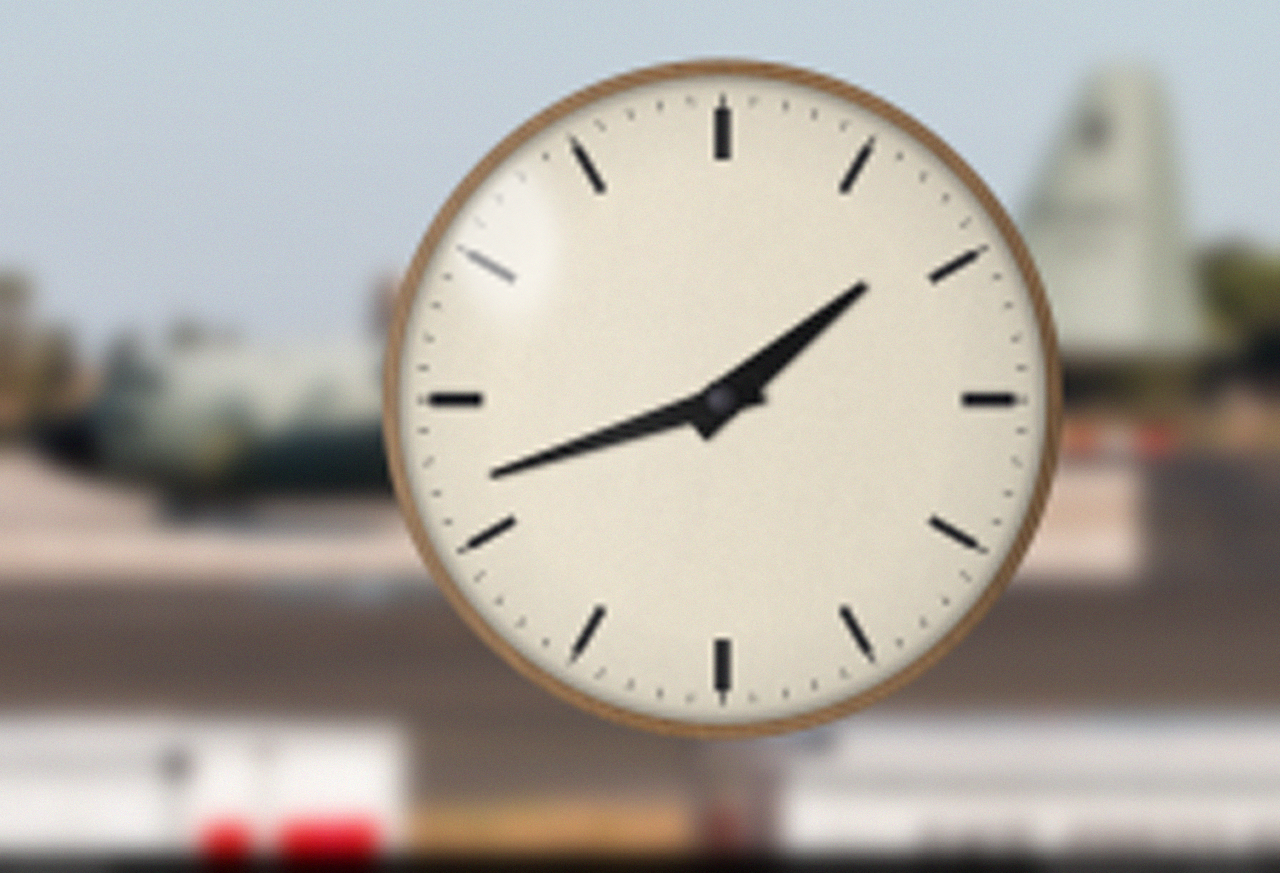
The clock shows 1h42
